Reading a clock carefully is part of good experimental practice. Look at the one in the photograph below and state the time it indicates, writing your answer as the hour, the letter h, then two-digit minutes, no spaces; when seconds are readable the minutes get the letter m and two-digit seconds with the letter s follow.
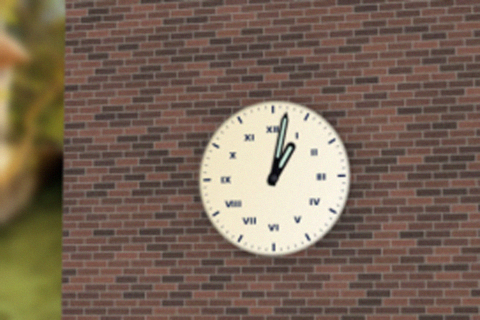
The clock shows 1h02
